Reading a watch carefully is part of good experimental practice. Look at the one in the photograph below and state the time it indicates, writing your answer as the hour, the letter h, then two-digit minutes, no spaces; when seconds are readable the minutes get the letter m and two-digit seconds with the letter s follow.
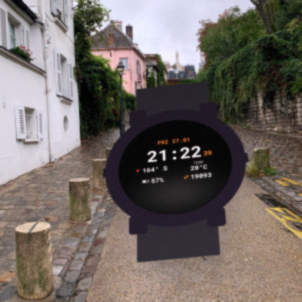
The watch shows 21h22
